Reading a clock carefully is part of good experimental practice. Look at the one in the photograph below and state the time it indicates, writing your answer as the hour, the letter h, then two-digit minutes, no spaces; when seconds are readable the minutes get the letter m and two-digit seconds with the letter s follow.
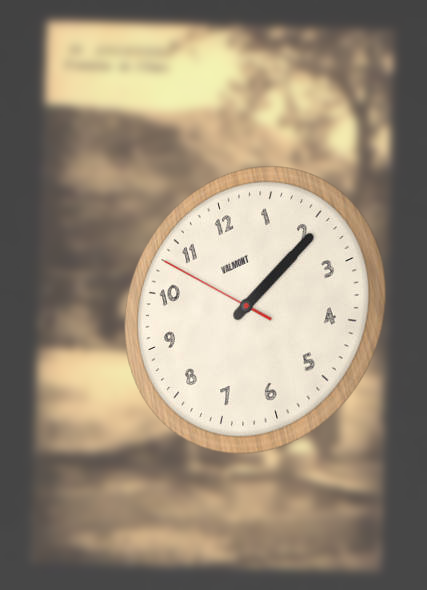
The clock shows 2h10m53s
